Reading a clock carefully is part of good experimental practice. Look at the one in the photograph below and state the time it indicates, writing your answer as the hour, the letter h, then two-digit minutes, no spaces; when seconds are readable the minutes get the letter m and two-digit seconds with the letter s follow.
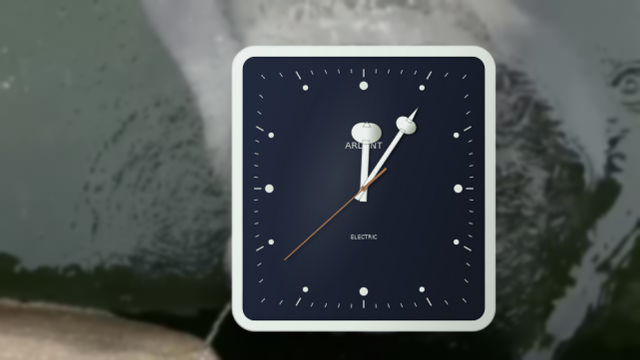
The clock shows 12h05m38s
